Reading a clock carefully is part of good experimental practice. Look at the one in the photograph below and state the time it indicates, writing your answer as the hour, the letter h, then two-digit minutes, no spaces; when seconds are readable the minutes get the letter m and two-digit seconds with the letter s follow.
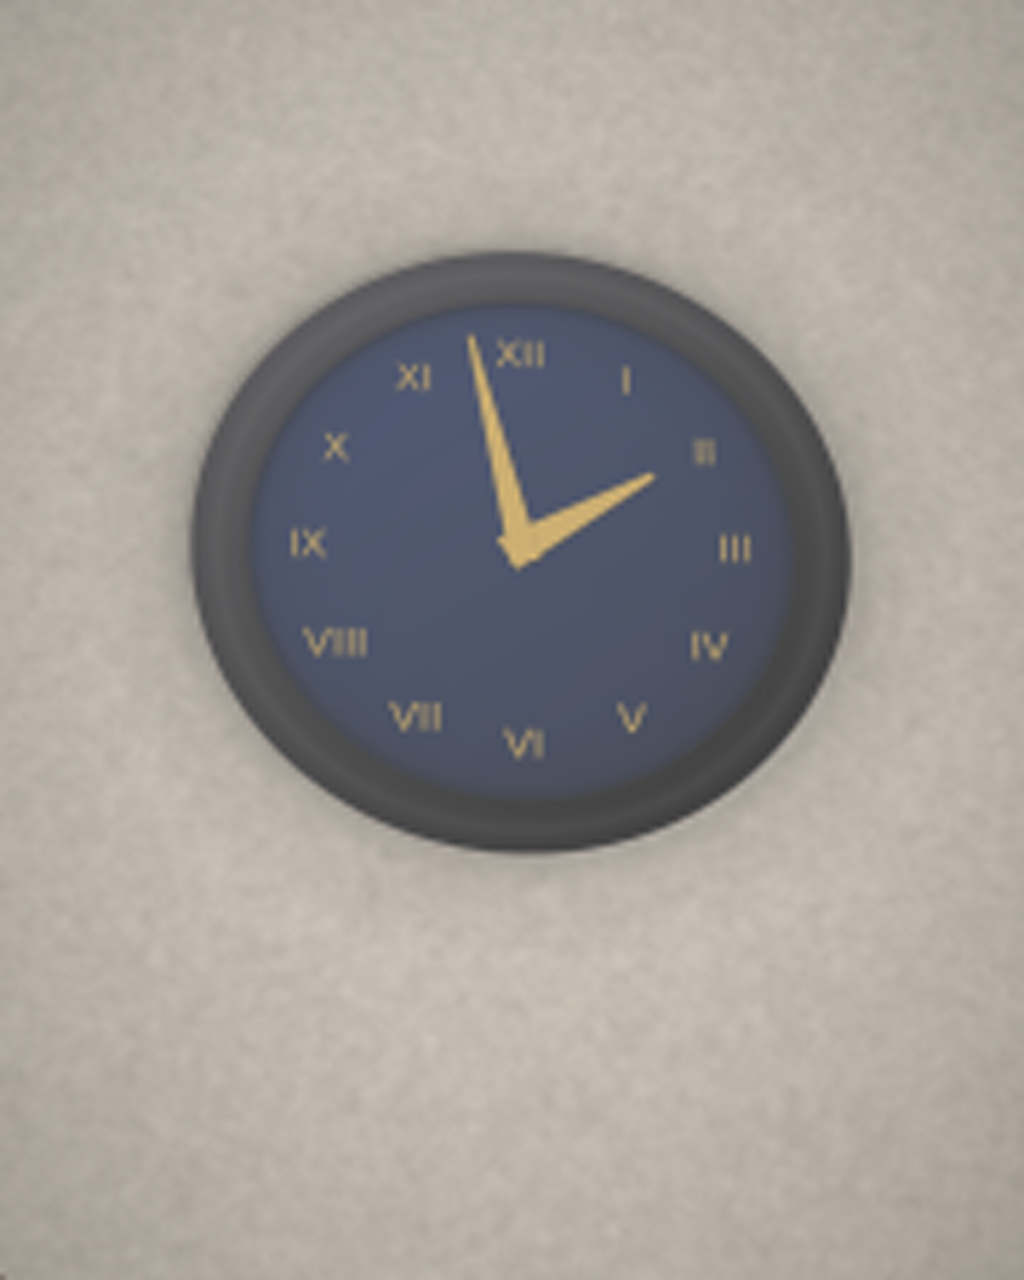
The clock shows 1h58
